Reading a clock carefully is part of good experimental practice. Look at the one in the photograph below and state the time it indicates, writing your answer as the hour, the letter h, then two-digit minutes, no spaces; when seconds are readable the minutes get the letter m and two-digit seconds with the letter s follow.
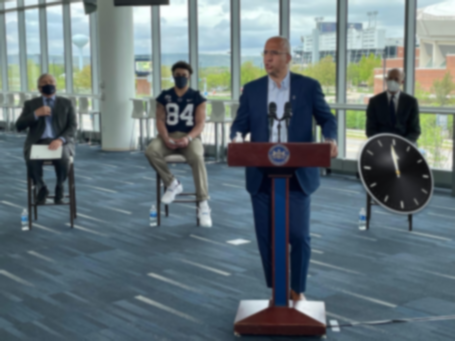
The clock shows 11h59
